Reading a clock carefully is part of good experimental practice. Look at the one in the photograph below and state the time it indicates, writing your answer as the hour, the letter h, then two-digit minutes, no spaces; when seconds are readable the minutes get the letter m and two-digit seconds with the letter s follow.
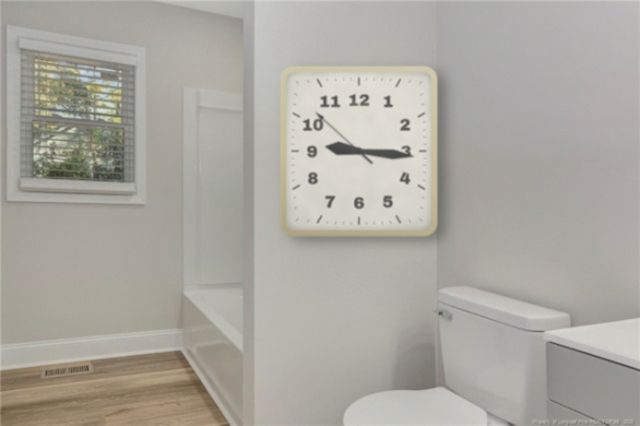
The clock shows 9h15m52s
